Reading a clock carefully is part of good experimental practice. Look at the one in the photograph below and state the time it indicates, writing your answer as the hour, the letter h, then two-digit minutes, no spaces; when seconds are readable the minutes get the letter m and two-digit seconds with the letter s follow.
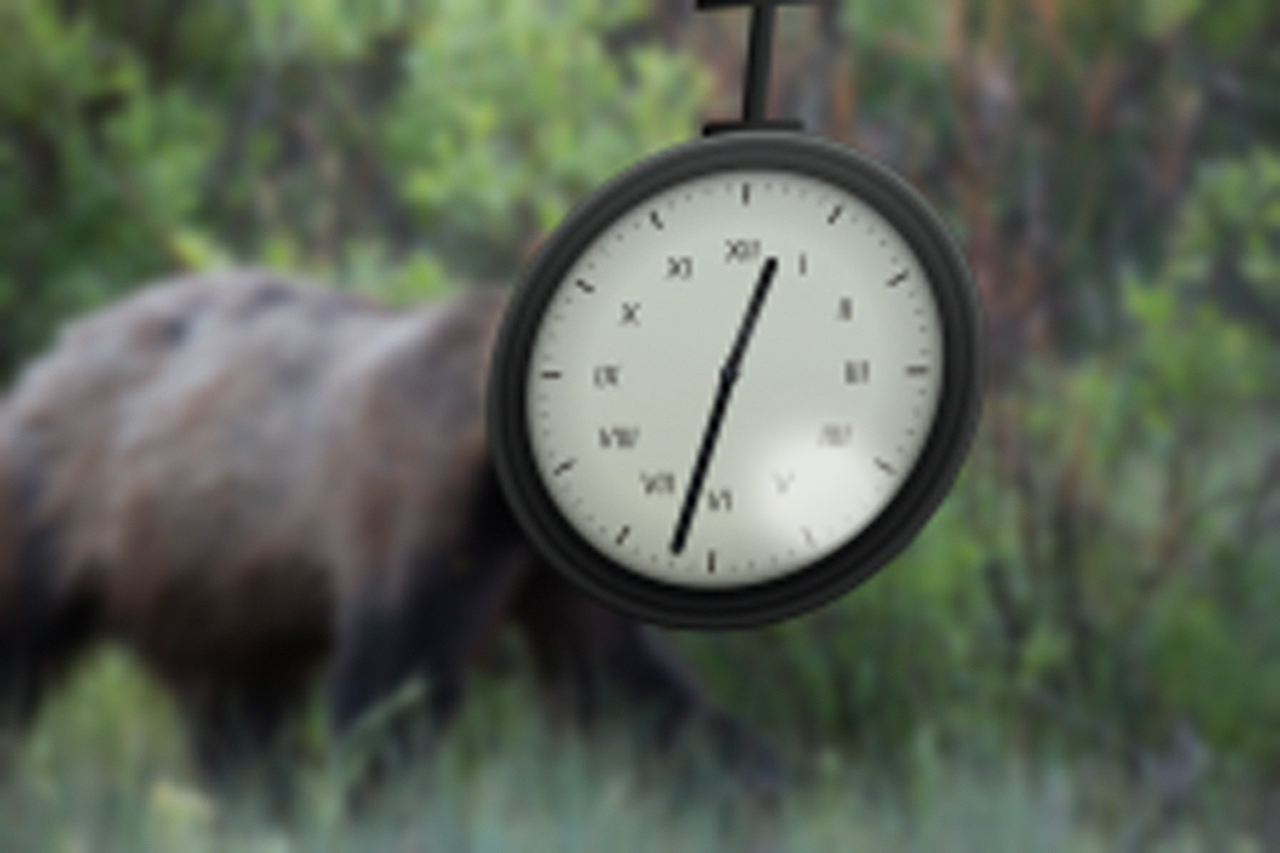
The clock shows 12h32
